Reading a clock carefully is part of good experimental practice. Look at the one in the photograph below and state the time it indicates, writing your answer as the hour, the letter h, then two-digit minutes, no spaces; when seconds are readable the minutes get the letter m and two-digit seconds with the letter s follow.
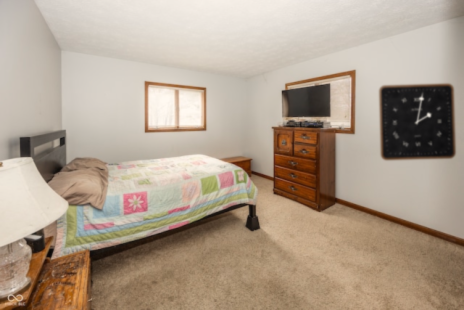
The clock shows 2h02
